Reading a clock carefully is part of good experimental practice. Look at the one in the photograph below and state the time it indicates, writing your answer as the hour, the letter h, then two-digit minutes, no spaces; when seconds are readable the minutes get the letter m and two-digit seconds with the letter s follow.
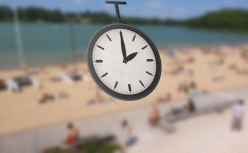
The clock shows 2h00
